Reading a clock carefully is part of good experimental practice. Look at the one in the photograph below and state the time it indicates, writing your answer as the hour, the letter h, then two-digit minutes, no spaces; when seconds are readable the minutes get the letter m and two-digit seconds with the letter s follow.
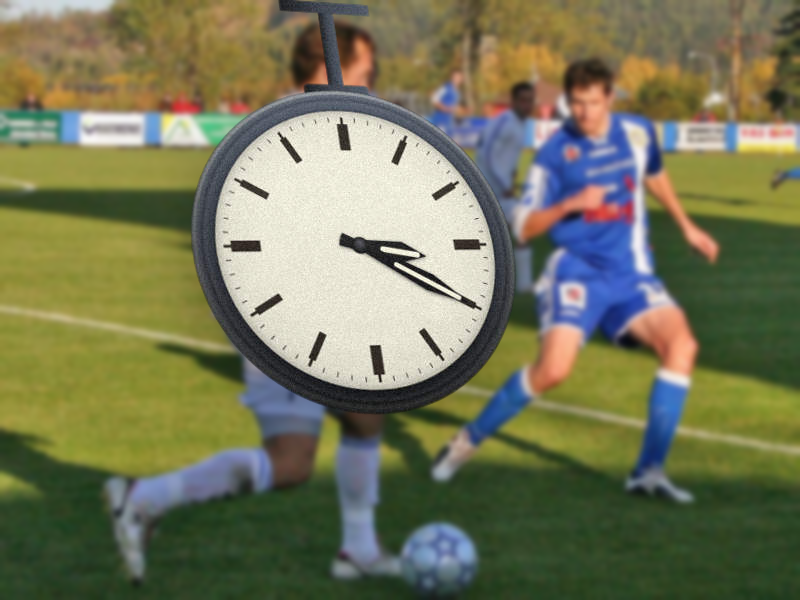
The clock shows 3h20
